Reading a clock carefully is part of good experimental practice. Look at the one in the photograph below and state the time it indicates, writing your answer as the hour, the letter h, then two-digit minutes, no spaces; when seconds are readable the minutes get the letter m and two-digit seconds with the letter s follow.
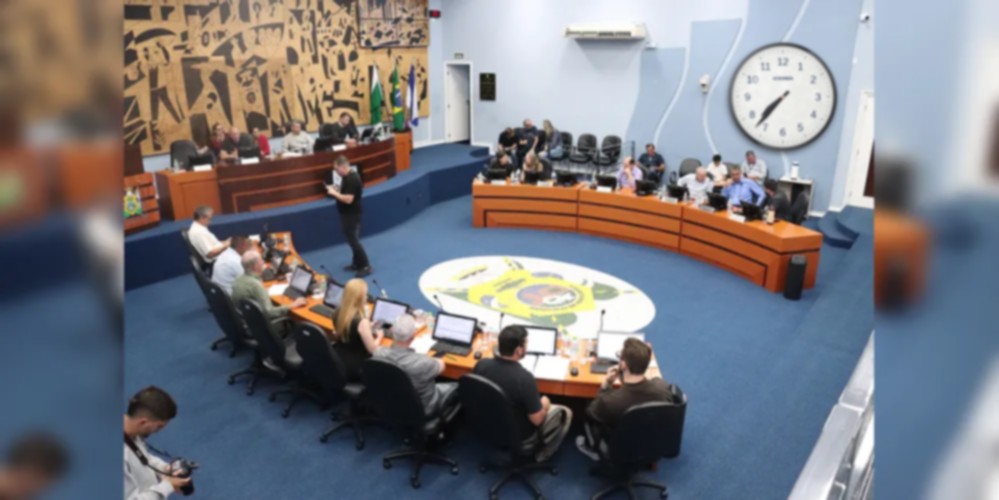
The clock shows 7h37
